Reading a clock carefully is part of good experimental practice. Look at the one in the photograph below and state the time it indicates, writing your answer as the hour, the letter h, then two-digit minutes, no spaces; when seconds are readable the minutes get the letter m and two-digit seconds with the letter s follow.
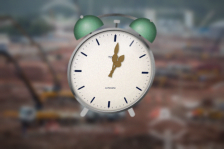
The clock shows 1h01
